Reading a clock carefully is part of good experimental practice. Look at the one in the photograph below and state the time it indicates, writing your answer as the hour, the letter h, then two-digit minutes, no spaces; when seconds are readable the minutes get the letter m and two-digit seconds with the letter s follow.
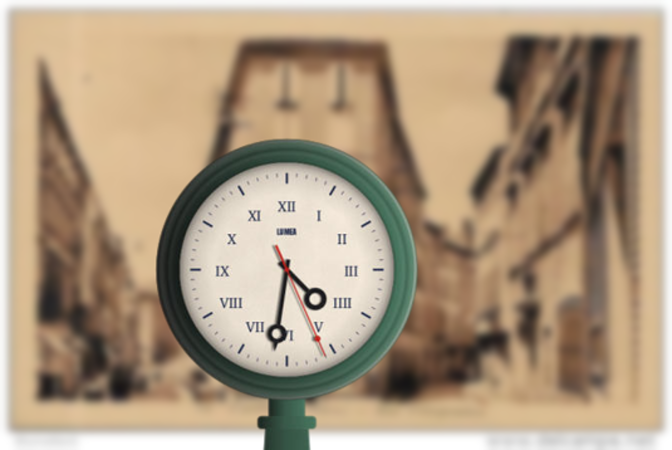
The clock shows 4h31m26s
